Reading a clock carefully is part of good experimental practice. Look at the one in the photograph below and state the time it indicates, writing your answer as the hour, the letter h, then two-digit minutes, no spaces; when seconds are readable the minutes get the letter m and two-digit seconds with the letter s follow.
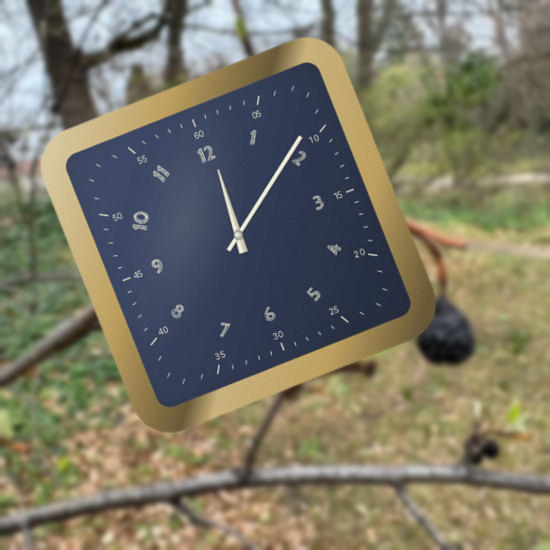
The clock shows 12h09
